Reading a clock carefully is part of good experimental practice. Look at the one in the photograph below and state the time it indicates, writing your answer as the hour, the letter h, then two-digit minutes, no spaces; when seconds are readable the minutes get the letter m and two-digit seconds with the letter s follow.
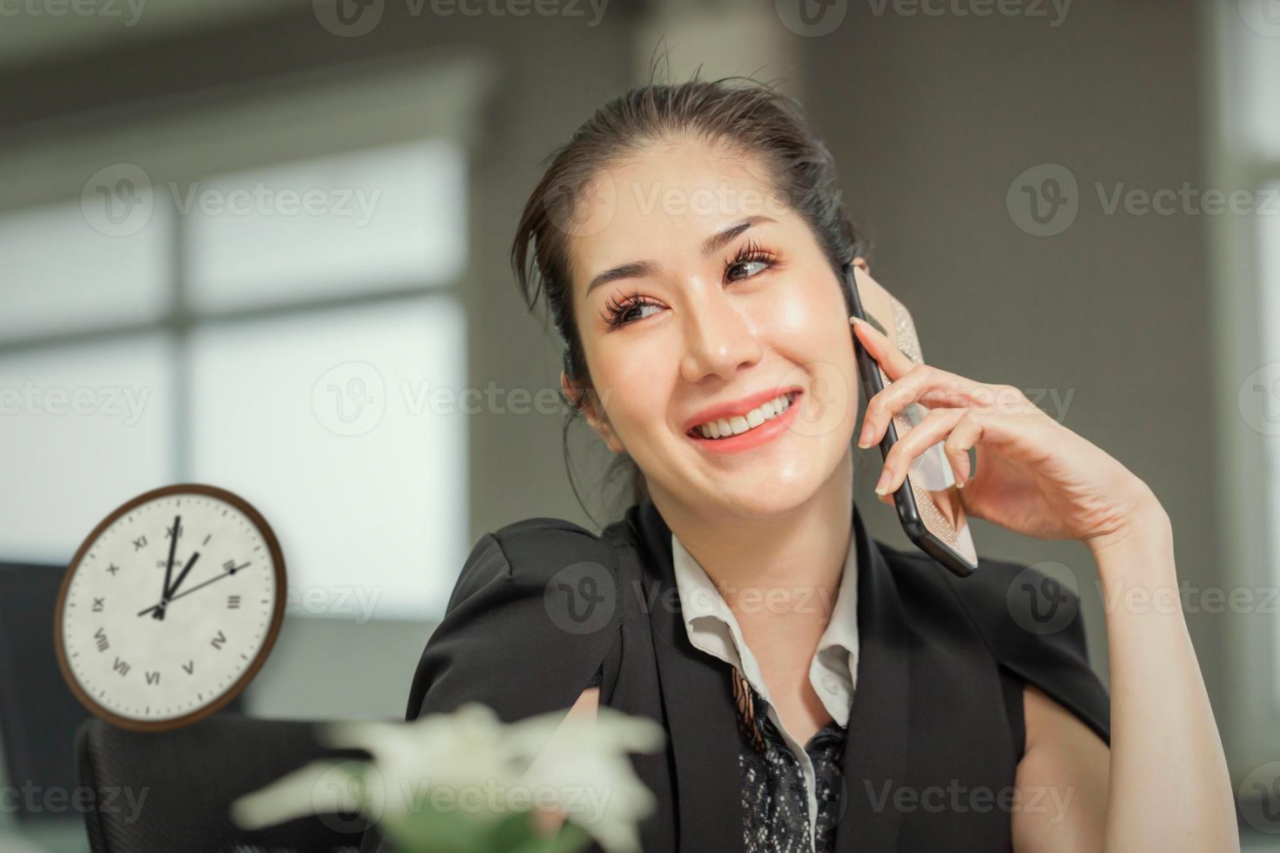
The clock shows 1h00m11s
